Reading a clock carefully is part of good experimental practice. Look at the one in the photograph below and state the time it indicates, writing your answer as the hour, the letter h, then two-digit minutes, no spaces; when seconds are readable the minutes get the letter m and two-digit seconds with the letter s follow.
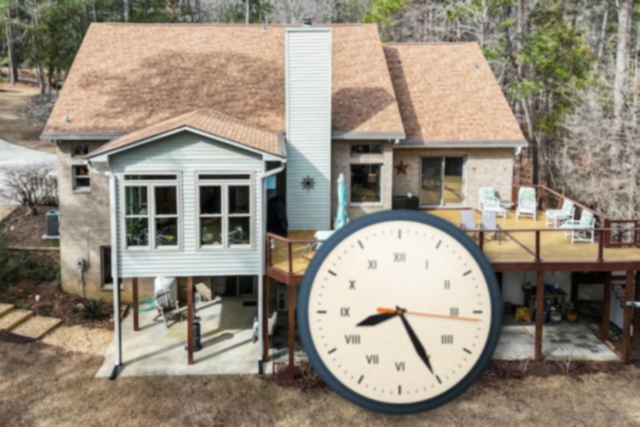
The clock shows 8h25m16s
